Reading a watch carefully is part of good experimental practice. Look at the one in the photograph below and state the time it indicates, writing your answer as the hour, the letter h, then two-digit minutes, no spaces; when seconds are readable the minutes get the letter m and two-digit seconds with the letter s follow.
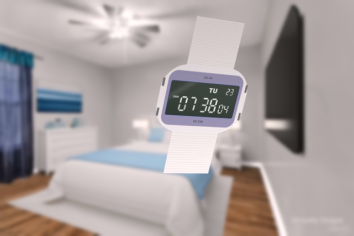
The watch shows 7h38m04s
